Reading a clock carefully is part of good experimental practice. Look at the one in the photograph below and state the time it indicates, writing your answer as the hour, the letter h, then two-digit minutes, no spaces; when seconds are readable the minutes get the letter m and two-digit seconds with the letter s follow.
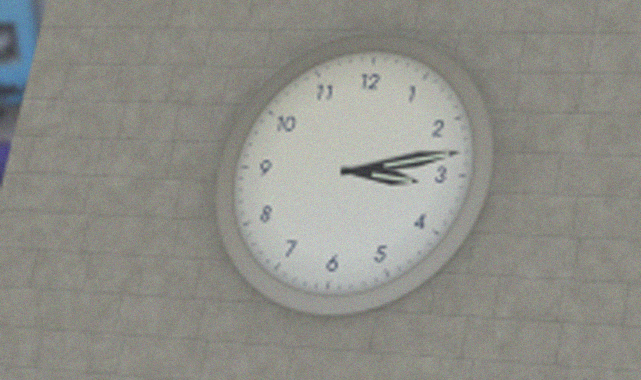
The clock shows 3h13
